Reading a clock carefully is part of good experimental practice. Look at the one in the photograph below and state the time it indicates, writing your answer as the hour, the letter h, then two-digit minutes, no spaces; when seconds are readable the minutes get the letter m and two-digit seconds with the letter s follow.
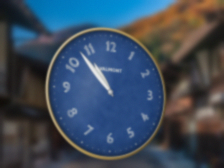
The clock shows 10h53
